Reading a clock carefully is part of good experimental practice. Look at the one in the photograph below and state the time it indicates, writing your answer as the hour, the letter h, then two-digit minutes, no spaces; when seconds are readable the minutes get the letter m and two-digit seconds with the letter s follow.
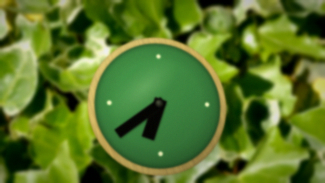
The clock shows 6h39
